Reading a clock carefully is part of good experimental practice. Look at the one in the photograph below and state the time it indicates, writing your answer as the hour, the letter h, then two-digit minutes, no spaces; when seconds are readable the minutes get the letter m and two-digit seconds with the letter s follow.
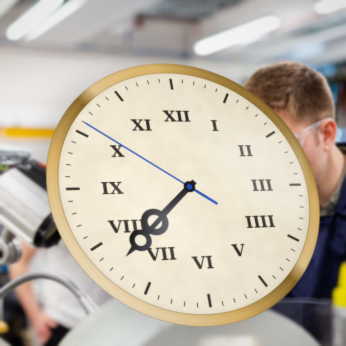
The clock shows 7h37m51s
